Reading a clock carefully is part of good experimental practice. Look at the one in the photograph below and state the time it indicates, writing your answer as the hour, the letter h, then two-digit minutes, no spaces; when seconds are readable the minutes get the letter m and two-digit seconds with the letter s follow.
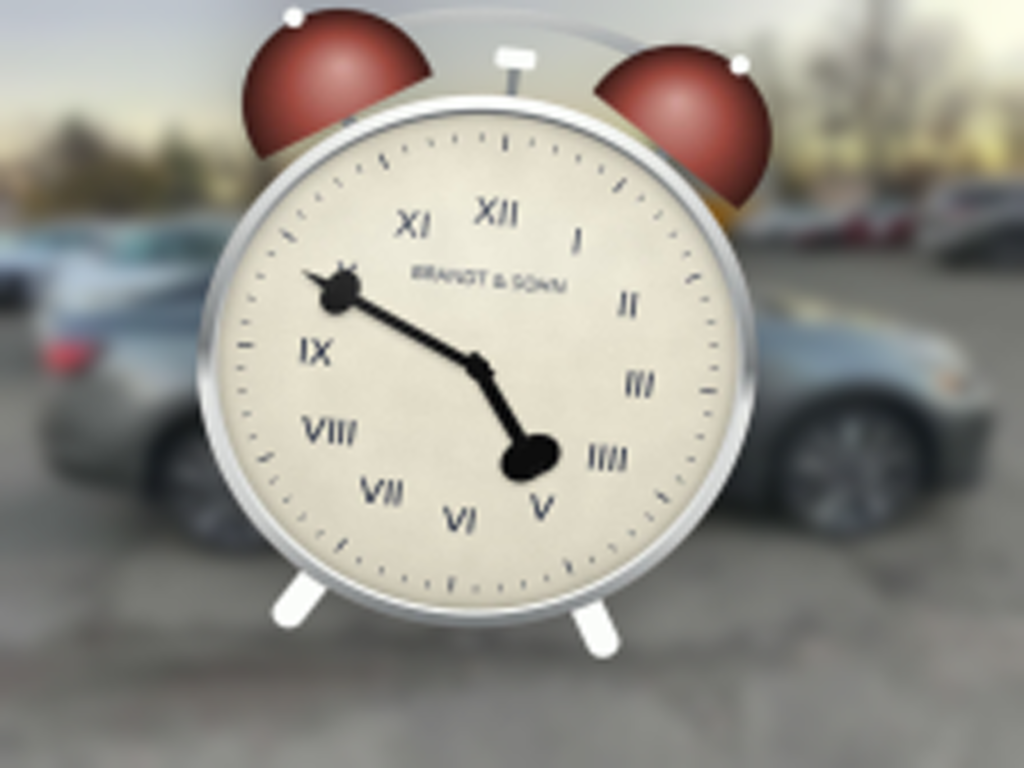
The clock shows 4h49
